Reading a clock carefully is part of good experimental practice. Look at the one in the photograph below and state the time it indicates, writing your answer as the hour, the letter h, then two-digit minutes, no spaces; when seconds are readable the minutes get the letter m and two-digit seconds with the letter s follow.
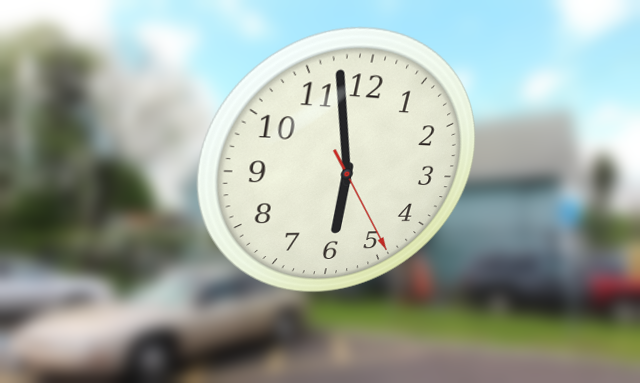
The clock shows 5h57m24s
